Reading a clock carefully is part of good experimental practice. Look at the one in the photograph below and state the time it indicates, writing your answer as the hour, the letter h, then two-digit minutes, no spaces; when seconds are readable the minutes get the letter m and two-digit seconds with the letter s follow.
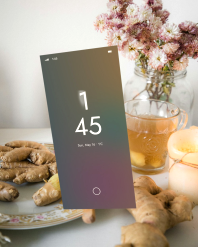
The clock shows 1h45
